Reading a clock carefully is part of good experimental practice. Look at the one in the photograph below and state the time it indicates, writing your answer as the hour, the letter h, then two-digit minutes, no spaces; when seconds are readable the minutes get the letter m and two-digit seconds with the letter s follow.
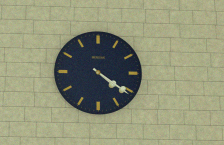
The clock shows 4h21
